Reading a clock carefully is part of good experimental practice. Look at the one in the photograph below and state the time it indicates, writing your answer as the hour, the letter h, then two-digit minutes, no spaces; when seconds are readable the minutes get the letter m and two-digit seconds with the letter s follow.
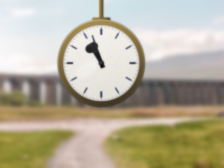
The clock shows 10h57
